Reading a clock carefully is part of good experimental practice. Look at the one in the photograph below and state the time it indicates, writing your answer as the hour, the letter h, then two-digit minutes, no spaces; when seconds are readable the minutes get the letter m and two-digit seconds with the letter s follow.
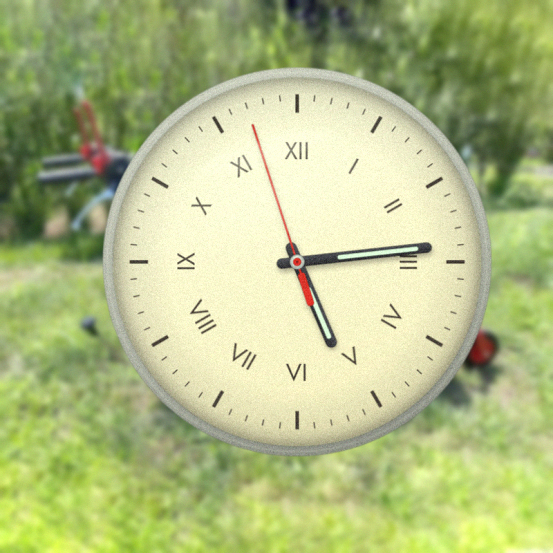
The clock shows 5h13m57s
